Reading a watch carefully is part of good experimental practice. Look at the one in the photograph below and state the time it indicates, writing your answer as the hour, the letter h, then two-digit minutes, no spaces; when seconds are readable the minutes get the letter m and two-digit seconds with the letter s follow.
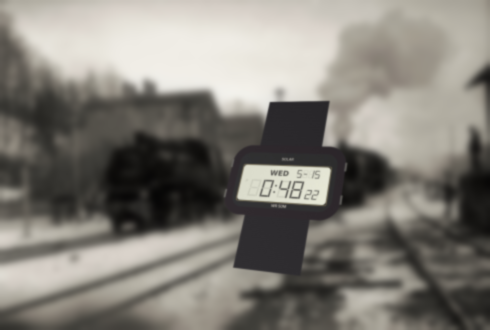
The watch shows 0h48
